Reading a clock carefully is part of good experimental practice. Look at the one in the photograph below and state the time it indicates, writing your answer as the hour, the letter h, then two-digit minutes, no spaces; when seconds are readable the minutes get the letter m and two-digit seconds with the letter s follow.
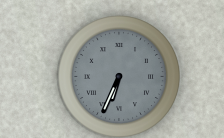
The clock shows 6h34
